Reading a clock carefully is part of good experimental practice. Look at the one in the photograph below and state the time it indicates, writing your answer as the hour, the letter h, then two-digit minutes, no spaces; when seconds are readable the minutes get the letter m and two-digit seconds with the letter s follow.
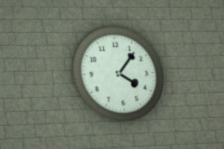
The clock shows 4h07
